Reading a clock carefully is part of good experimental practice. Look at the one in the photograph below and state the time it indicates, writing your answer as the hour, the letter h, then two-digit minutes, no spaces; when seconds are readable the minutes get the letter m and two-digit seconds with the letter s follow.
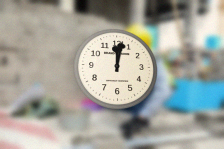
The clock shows 12h02
